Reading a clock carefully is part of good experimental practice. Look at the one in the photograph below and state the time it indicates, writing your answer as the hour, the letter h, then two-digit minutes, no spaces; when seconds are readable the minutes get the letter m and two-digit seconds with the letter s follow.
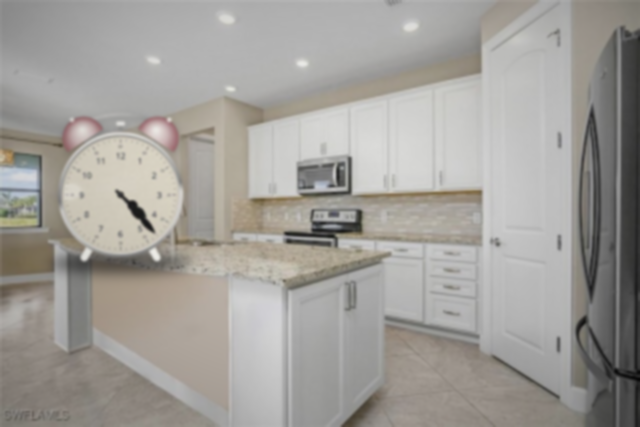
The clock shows 4h23
